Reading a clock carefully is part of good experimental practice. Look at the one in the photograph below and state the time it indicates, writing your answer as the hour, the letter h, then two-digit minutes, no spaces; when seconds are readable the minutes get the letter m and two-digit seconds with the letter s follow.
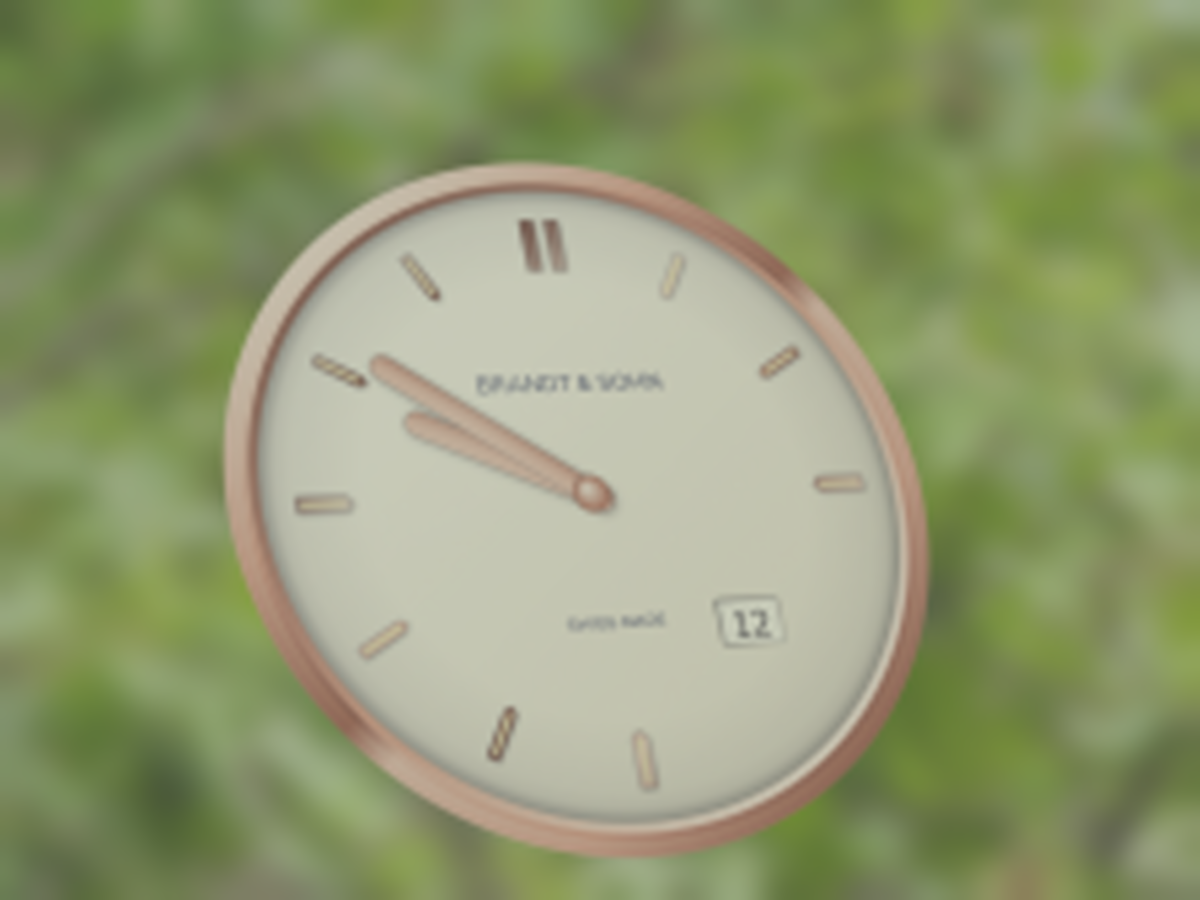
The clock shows 9h51
